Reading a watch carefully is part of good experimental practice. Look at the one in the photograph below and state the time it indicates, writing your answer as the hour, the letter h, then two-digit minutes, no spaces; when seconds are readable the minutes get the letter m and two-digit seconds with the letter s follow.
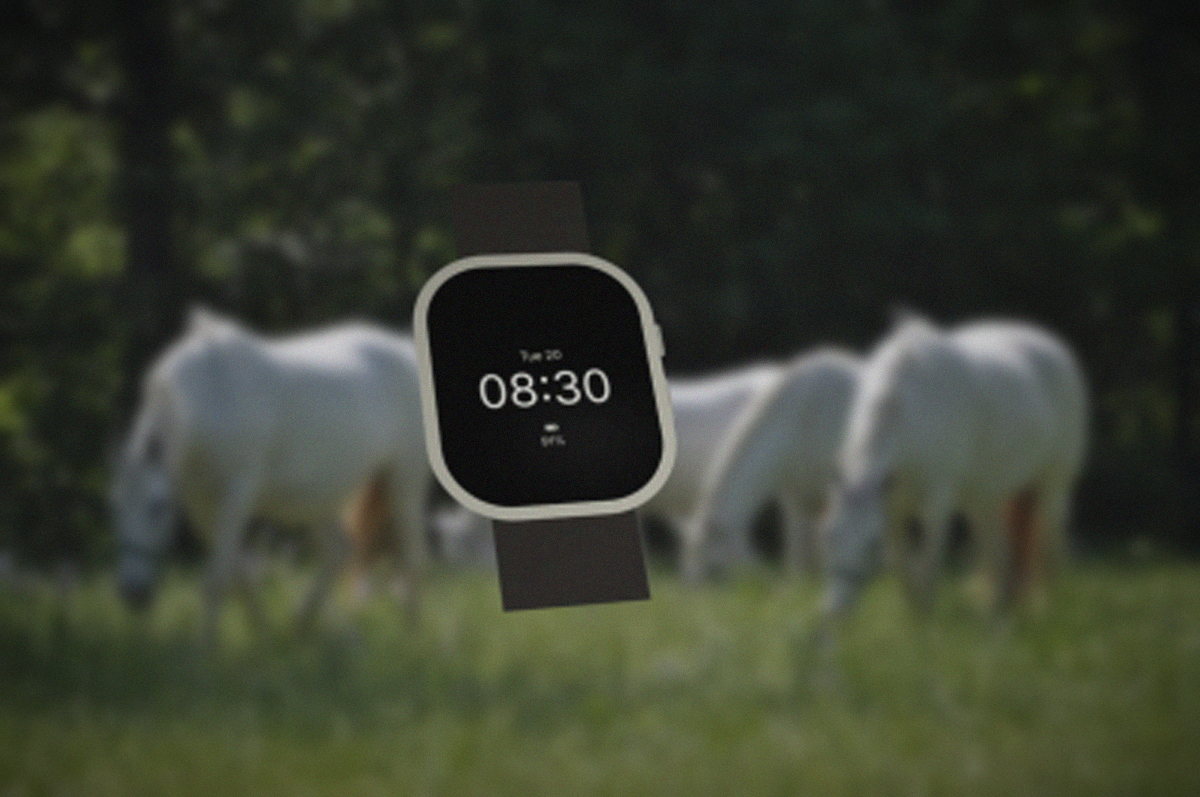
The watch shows 8h30
